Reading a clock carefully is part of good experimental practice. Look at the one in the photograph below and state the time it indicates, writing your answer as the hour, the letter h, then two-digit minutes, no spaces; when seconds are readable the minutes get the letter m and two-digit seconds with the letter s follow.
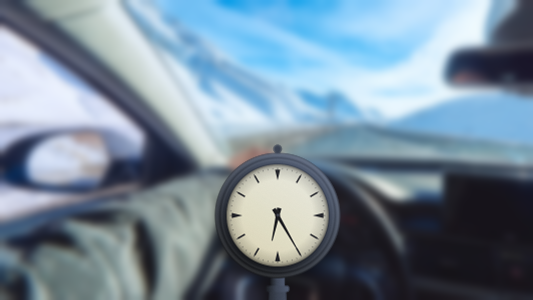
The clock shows 6h25
